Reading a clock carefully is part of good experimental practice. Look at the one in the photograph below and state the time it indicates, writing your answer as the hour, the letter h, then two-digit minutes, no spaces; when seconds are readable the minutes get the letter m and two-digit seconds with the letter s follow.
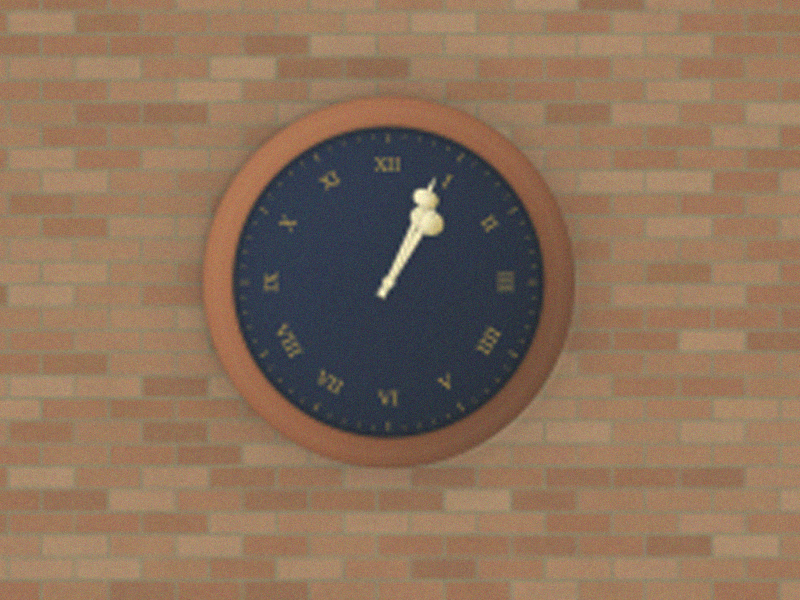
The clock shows 1h04
